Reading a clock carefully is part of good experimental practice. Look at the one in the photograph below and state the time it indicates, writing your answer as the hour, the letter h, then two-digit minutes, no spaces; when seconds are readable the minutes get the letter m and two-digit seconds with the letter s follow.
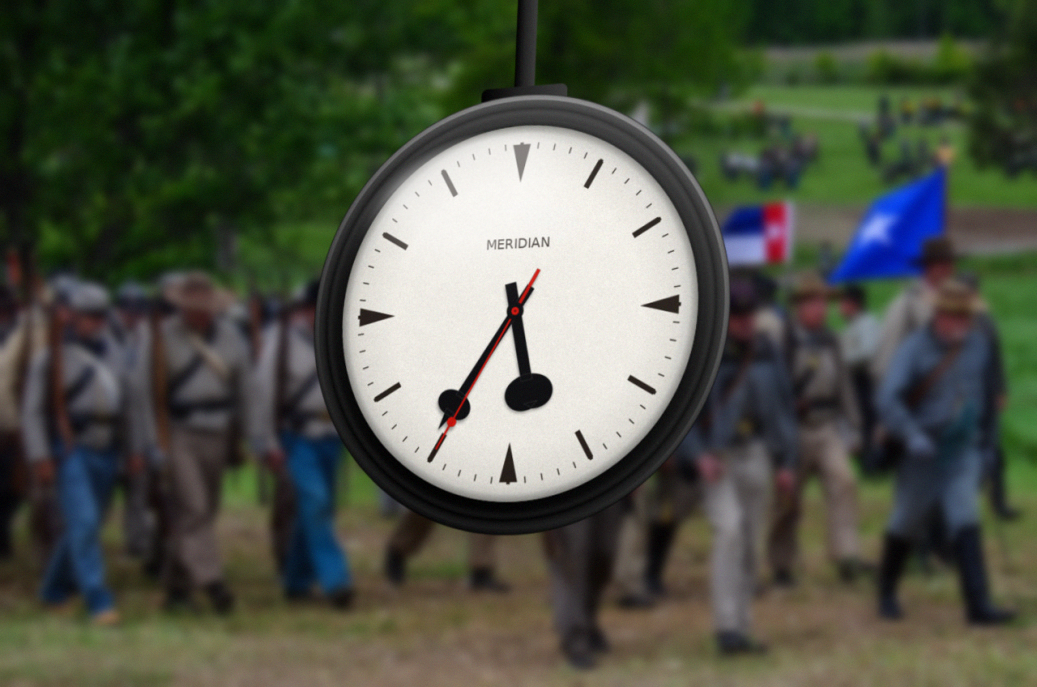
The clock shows 5h35m35s
